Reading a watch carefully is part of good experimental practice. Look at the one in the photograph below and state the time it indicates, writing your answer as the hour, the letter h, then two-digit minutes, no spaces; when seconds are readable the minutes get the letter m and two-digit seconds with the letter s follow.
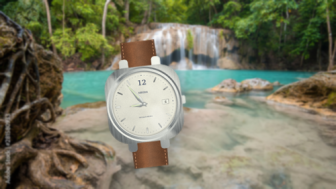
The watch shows 8h54
